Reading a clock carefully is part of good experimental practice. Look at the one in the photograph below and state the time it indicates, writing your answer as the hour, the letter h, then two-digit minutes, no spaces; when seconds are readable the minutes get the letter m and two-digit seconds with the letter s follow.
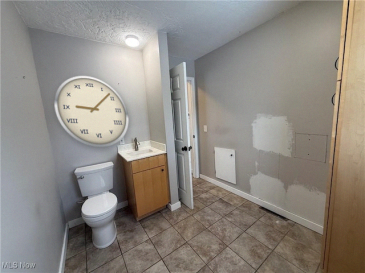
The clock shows 9h08
